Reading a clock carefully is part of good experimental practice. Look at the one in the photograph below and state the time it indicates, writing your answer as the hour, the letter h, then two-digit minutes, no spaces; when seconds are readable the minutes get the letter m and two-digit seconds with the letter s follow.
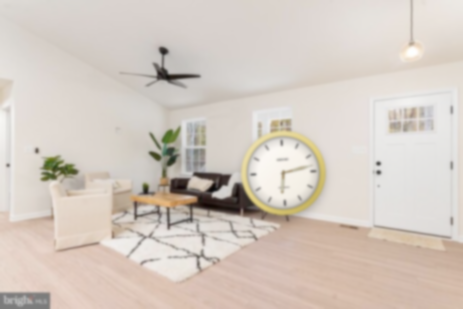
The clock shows 6h13
